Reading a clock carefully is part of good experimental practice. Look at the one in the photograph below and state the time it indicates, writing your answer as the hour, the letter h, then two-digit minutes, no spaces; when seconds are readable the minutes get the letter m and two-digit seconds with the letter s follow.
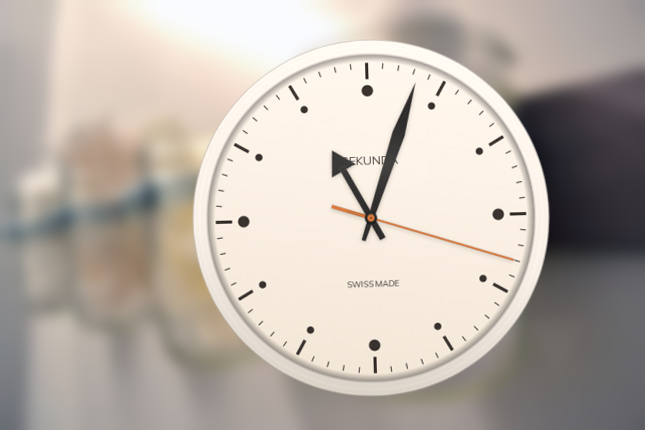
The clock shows 11h03m18s
